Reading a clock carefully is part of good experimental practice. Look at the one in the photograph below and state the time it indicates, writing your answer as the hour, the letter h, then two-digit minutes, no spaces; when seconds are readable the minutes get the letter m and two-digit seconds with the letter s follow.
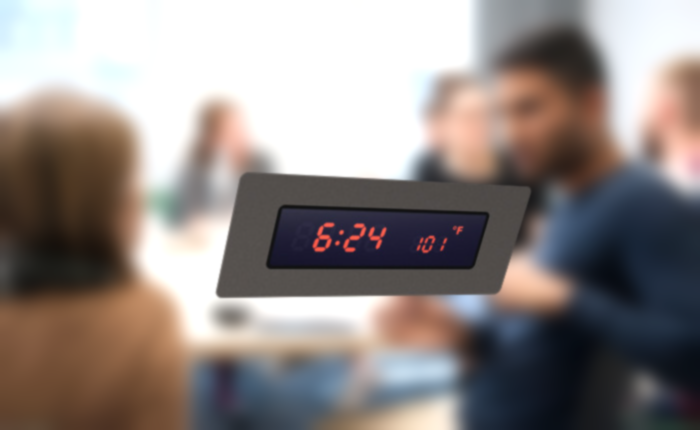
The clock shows 6h24
